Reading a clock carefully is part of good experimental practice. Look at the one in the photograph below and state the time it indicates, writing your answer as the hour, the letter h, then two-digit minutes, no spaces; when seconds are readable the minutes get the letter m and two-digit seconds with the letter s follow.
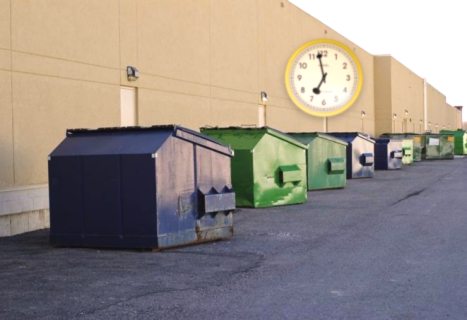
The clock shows 6h58
